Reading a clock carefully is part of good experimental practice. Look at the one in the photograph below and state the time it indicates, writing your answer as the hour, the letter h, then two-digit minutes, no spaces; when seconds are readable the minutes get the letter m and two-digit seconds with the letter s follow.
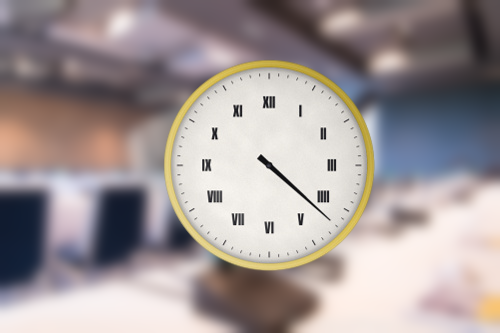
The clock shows 4h22
